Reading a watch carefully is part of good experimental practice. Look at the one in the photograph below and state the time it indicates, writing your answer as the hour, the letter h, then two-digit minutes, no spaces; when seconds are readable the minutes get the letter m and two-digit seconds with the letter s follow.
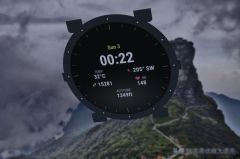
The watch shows 0h22
